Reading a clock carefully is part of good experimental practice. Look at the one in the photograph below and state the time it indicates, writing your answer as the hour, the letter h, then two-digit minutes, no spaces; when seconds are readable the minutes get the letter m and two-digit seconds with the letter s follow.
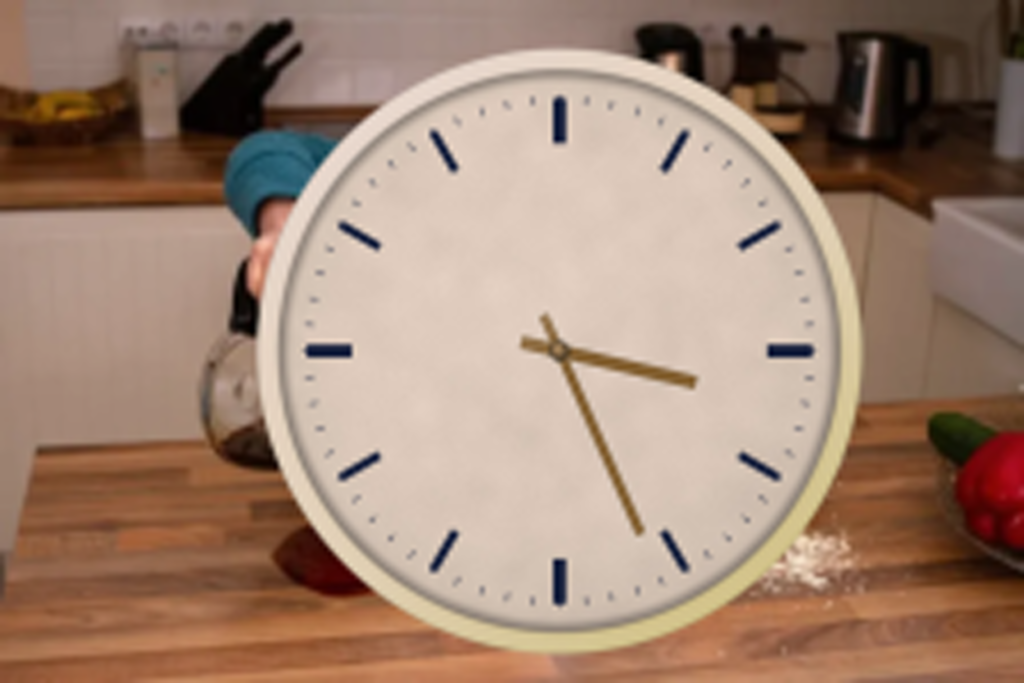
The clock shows 3h26
